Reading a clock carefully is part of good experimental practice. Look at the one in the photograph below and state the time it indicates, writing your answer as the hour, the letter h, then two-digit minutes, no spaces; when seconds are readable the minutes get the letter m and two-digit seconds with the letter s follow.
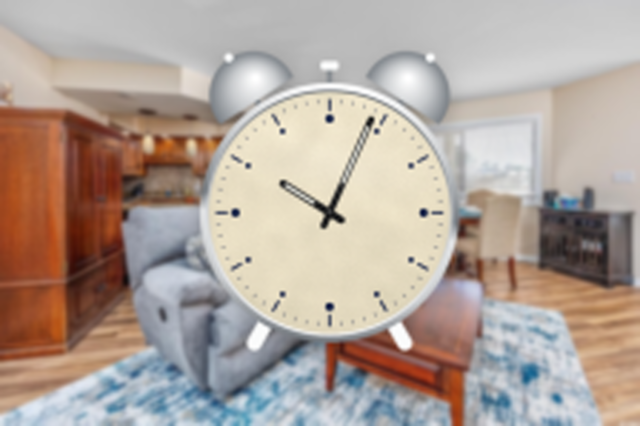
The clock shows 10h04
